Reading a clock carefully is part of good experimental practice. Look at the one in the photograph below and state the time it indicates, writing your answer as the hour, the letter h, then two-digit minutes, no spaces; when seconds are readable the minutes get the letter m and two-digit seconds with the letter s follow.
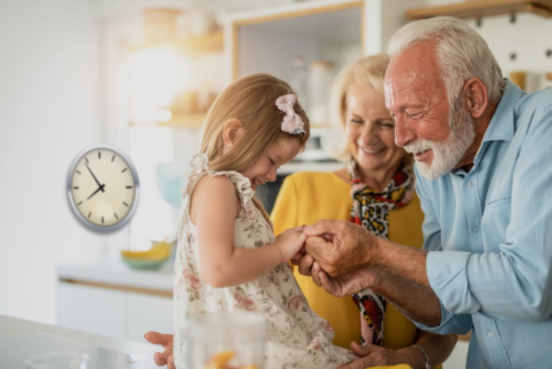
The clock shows 7h54
